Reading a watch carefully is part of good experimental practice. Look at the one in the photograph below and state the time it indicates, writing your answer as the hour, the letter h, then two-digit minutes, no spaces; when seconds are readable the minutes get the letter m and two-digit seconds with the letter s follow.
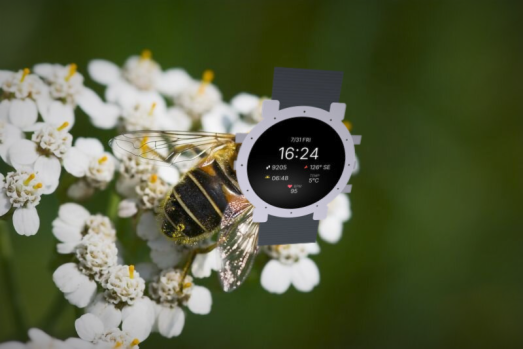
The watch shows 16h24
